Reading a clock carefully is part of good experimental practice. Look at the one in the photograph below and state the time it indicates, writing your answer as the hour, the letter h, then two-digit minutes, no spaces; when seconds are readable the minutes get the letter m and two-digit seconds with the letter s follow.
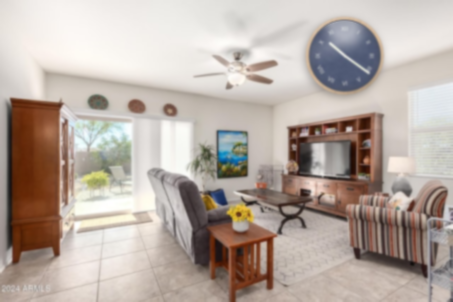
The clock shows 10h21
